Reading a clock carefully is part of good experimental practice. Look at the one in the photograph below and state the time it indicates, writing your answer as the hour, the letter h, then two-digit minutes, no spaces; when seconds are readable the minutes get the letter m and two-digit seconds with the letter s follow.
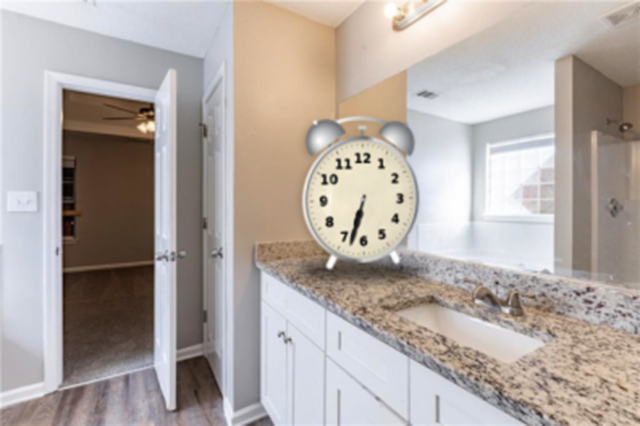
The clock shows 6h33
